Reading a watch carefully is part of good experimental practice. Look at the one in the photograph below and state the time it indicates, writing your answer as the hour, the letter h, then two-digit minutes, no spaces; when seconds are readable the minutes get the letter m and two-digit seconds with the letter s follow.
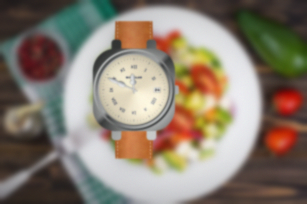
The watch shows 11h49
